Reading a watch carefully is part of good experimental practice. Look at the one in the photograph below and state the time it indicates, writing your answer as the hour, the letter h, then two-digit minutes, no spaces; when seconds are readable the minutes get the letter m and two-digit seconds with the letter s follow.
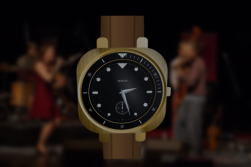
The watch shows 2h27
